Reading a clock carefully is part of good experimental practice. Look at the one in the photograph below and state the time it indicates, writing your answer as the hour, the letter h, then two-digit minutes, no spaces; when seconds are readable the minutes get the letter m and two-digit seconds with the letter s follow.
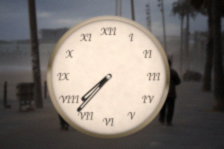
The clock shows 7h37
